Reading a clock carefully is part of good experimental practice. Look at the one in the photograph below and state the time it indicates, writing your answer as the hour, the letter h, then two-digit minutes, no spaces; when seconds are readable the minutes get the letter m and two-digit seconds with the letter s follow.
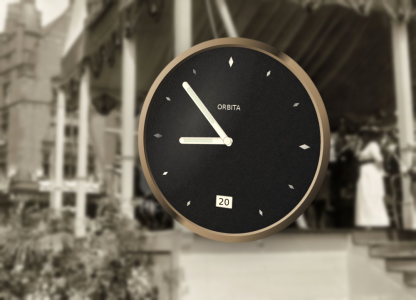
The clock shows 8h53
